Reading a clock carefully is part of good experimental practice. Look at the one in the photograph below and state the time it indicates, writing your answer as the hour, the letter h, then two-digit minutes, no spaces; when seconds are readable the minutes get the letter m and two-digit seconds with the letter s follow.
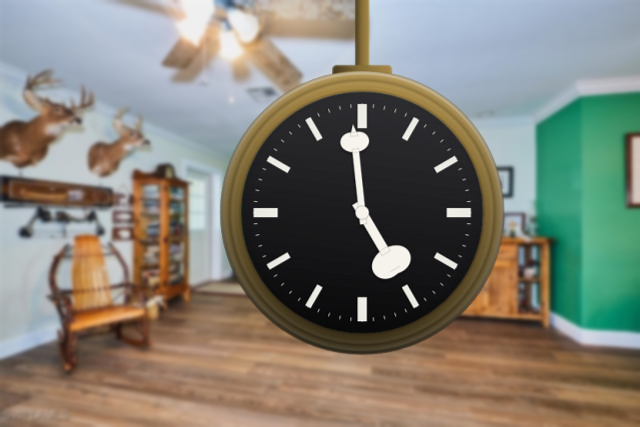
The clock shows 4h59
